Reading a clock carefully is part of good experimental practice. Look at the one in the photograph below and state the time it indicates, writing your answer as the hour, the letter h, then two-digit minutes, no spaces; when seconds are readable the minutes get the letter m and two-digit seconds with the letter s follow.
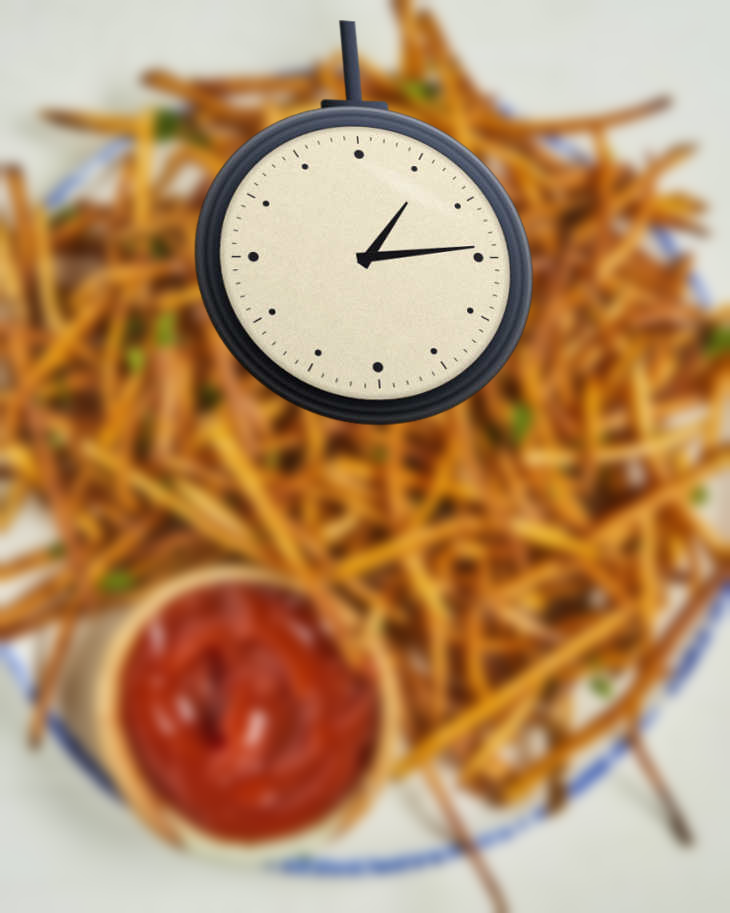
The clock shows 1h14
